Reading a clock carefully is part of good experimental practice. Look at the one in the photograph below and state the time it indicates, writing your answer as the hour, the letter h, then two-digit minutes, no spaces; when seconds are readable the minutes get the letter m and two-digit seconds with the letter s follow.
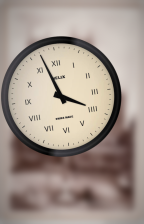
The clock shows 3h57
